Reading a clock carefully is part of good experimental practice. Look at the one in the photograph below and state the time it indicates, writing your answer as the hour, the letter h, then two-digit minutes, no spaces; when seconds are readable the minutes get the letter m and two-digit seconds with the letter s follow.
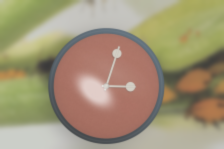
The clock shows 3h03
